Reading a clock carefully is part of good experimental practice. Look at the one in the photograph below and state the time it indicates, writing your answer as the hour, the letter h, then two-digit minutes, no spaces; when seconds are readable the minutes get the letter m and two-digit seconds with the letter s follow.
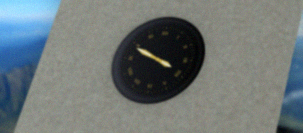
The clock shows 3h49
